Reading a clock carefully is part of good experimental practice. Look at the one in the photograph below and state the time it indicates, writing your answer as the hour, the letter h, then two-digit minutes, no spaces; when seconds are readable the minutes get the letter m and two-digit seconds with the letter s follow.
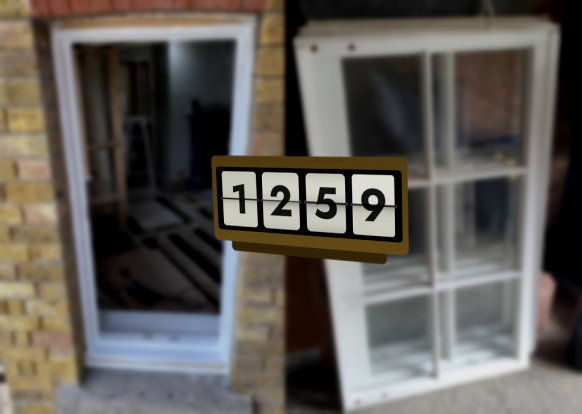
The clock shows 12h59
